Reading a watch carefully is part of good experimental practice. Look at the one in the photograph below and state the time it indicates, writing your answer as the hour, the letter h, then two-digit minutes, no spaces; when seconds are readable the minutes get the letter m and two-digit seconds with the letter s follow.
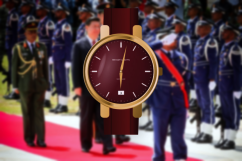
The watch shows 6h02
